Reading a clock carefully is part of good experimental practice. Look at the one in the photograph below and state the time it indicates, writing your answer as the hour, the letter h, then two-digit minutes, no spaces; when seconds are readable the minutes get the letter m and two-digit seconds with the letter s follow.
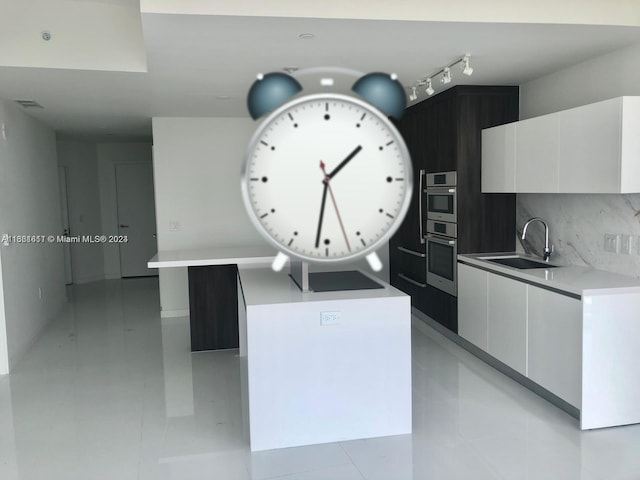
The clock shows 1h31m27s
